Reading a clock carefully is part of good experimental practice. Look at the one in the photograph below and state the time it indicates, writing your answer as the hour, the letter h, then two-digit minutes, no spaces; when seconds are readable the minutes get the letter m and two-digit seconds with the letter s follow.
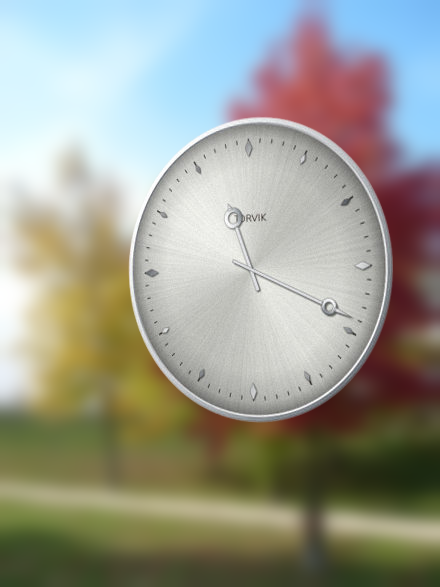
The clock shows 11h19
